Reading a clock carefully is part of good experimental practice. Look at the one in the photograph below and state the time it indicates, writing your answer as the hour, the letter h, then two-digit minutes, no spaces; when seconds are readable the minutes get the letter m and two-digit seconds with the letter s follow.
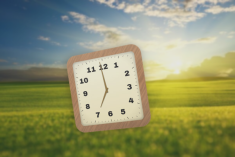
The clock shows 6h59
